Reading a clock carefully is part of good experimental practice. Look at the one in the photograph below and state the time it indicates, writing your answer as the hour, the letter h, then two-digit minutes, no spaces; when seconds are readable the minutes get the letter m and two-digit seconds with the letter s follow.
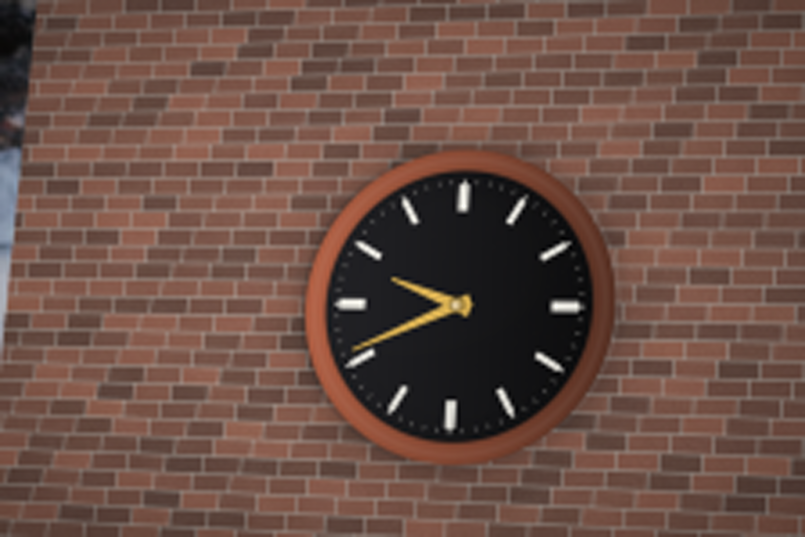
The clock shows 9h41
